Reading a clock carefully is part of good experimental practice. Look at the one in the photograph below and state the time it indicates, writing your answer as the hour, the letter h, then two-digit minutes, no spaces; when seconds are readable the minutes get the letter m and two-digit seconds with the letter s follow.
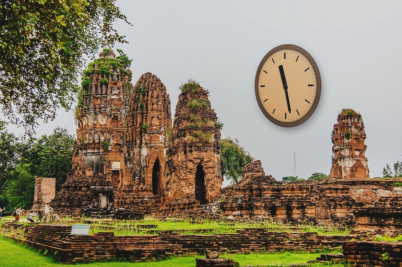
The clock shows 11h28
